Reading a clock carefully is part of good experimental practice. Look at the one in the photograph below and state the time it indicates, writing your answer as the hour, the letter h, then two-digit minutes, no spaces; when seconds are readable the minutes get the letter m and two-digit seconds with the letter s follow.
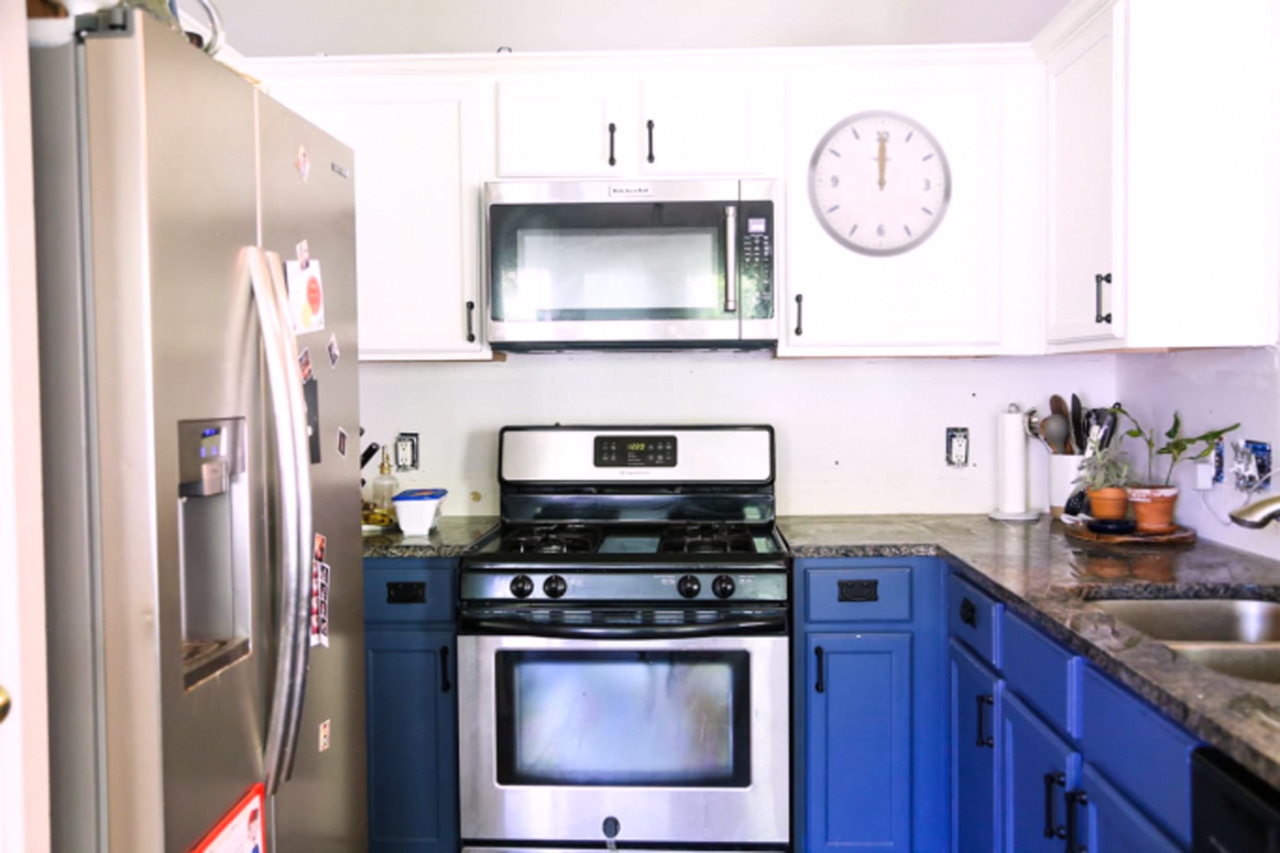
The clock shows 12h00
